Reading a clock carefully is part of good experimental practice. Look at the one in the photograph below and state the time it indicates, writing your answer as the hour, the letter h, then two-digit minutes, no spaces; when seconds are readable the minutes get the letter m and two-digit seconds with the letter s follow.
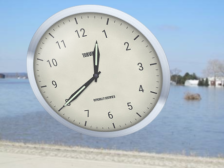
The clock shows 12h40
